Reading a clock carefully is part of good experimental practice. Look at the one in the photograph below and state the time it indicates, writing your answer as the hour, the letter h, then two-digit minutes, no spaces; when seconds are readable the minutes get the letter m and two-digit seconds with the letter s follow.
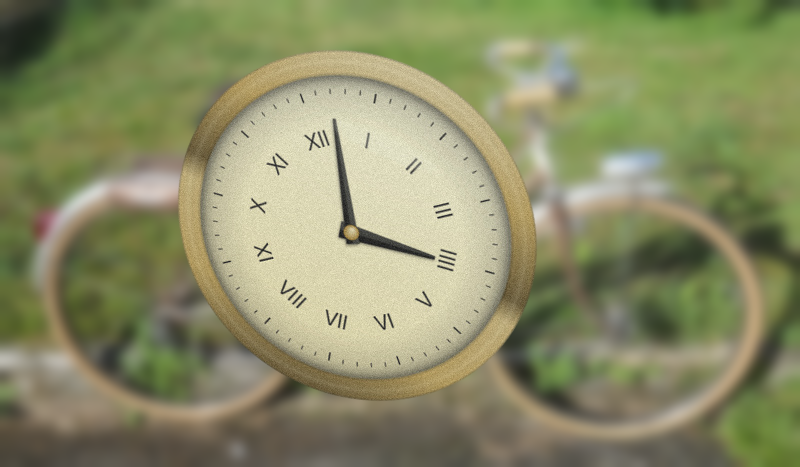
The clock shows 4h02
